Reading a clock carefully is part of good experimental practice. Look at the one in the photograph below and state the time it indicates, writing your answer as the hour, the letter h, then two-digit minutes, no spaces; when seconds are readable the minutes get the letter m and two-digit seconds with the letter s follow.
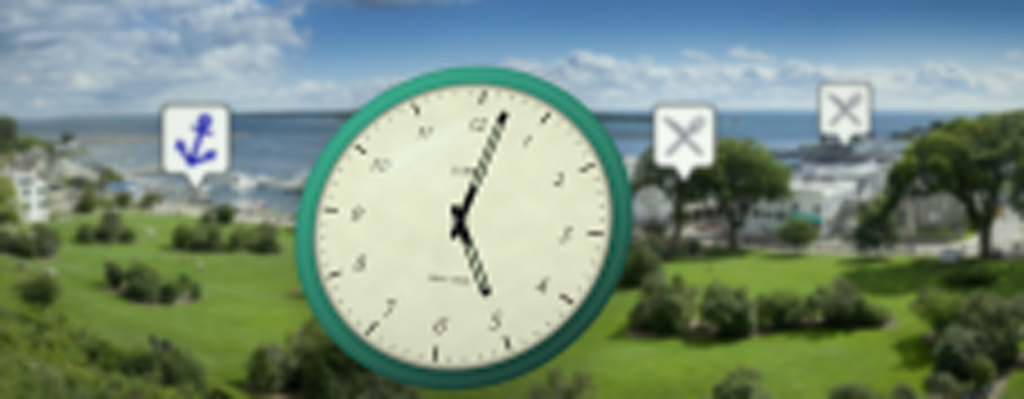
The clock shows 5h02
